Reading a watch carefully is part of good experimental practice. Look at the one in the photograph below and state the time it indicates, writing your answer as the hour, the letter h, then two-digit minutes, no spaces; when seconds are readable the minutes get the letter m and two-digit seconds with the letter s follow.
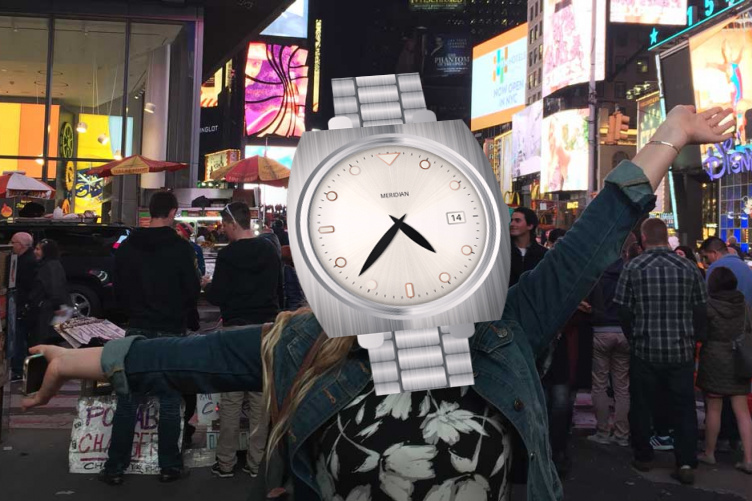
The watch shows 4h37
